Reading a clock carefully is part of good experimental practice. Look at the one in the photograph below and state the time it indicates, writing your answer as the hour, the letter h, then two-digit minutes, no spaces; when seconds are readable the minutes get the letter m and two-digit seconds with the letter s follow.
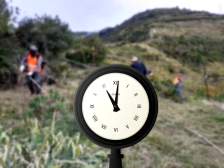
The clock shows 11h01
